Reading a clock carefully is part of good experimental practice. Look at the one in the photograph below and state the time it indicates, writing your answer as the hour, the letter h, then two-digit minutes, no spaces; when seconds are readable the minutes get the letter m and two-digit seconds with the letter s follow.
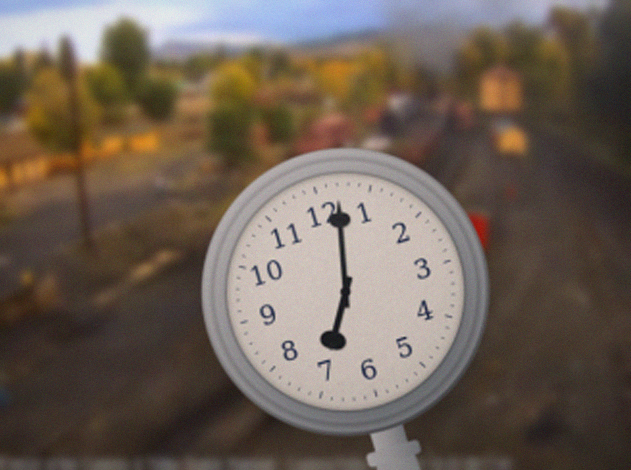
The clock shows 7h02
